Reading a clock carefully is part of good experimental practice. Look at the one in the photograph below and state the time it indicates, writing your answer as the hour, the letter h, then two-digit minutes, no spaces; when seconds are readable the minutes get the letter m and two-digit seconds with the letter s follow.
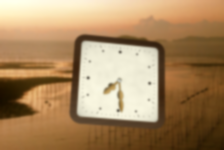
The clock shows 7h29
